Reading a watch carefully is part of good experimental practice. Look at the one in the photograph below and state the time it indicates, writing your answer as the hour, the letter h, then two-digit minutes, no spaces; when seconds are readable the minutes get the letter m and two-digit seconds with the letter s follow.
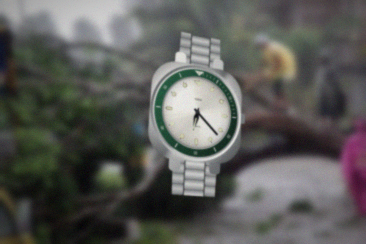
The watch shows 6h22
